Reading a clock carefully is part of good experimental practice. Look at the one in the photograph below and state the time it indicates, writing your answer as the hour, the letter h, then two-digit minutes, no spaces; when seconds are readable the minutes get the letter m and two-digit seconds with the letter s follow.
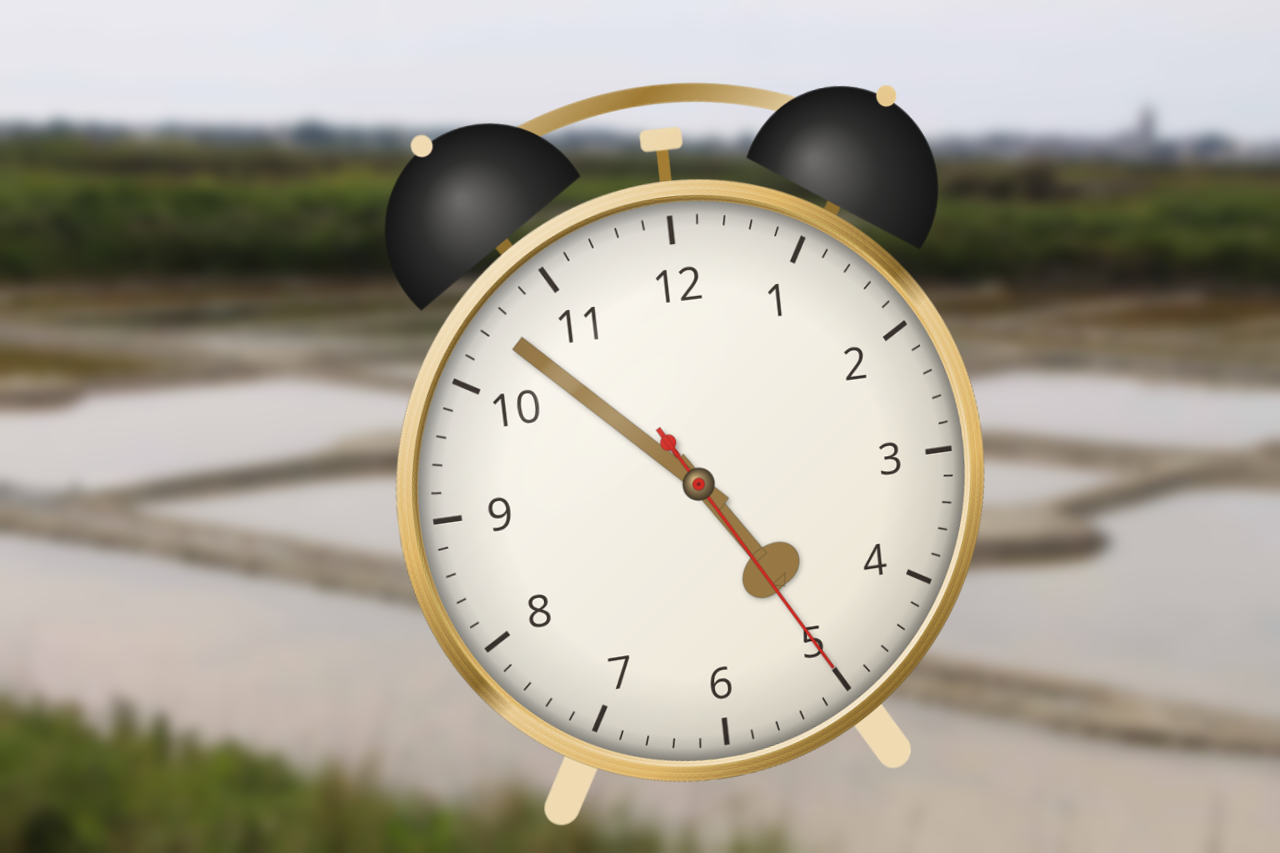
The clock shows 4h52m25s
